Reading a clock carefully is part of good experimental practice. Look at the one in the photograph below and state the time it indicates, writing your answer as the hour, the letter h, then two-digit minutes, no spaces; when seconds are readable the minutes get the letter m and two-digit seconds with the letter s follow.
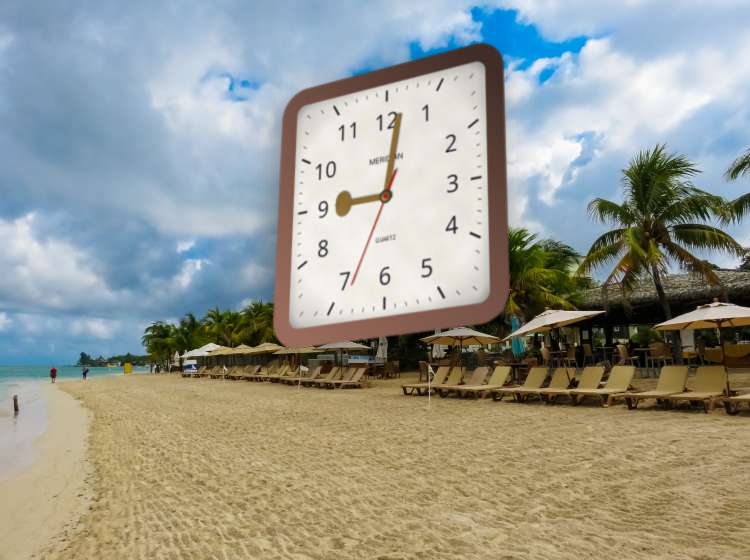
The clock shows 9h01m34s
